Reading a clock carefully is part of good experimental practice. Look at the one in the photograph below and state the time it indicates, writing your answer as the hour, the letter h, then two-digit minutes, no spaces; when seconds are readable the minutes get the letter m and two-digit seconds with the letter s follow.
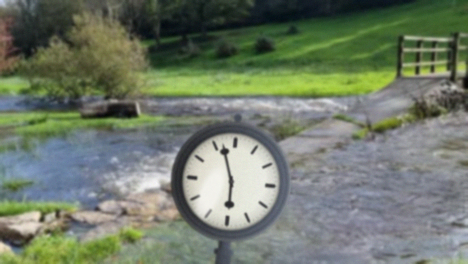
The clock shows 5h57
